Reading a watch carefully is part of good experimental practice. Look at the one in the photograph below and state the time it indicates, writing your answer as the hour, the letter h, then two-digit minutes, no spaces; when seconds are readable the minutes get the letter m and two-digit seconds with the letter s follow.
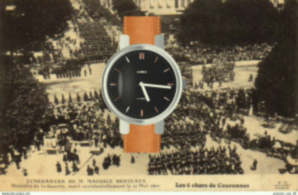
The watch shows 5h16
